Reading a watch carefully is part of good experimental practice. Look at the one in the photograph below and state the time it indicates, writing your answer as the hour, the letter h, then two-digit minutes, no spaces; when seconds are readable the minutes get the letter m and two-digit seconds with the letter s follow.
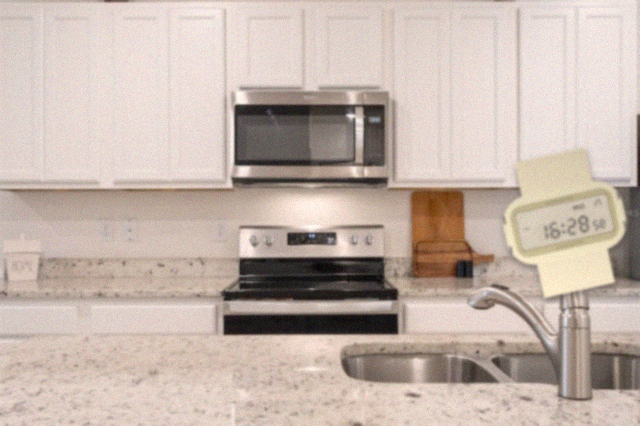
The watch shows 16h28
